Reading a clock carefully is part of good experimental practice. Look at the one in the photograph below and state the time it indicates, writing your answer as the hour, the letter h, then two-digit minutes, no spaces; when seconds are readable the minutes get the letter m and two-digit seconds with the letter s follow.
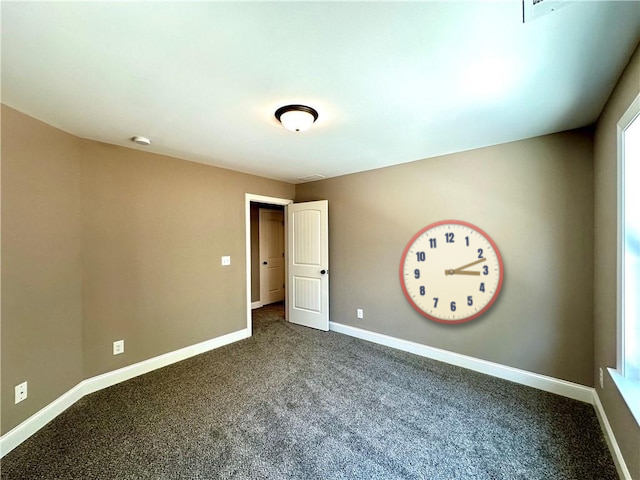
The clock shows 3h12
